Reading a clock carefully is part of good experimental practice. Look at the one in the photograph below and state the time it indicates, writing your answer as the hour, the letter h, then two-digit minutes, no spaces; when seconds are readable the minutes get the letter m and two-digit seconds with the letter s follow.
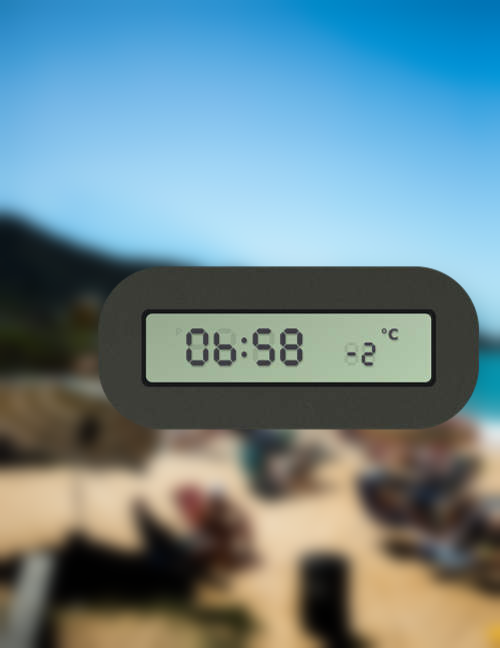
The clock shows 6h58
